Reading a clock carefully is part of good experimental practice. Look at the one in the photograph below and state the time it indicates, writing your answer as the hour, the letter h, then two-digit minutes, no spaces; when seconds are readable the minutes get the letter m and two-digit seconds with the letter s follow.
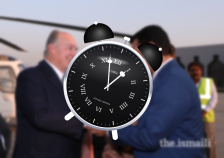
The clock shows 12h57
